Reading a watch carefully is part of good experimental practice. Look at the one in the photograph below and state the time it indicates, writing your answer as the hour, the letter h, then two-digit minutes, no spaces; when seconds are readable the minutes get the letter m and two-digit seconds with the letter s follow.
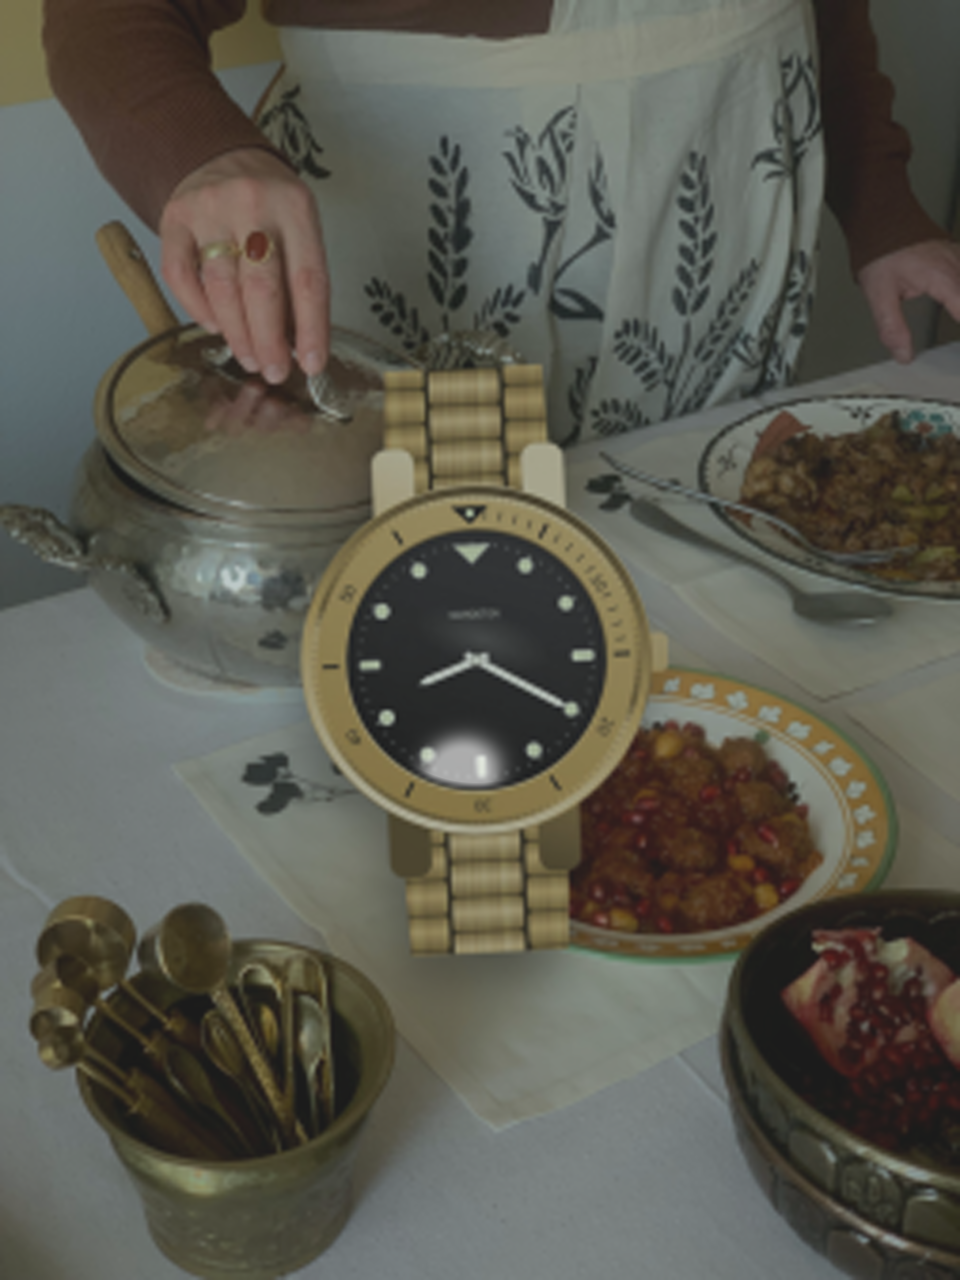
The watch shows 8h20
